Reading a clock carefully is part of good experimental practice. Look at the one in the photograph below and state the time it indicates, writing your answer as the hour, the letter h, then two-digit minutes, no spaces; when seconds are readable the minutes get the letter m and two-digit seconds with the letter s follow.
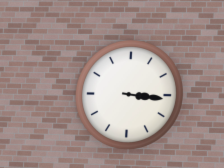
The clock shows 3h16
